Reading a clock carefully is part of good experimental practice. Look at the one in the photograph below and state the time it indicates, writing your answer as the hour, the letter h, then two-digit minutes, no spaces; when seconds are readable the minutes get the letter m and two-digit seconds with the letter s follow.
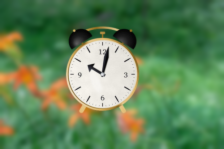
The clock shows 10h02
